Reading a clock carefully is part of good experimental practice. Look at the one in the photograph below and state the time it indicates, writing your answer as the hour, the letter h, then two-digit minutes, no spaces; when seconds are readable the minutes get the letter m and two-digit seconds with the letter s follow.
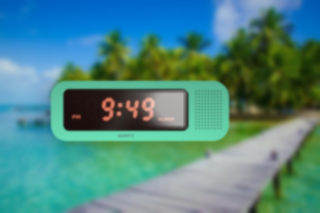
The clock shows 9h49
